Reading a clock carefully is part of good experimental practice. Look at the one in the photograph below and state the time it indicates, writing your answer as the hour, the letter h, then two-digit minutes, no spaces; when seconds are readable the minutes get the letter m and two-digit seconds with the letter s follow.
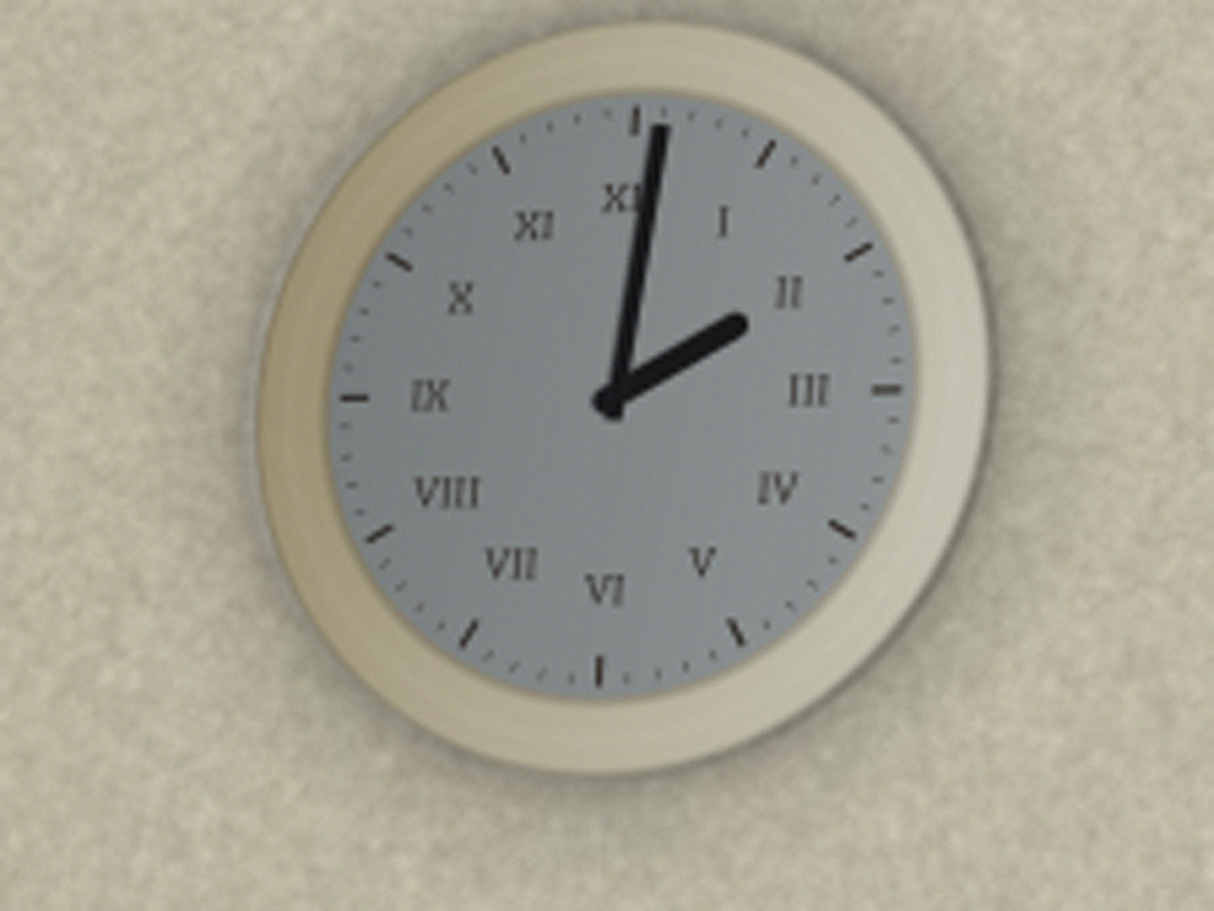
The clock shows 2h01
